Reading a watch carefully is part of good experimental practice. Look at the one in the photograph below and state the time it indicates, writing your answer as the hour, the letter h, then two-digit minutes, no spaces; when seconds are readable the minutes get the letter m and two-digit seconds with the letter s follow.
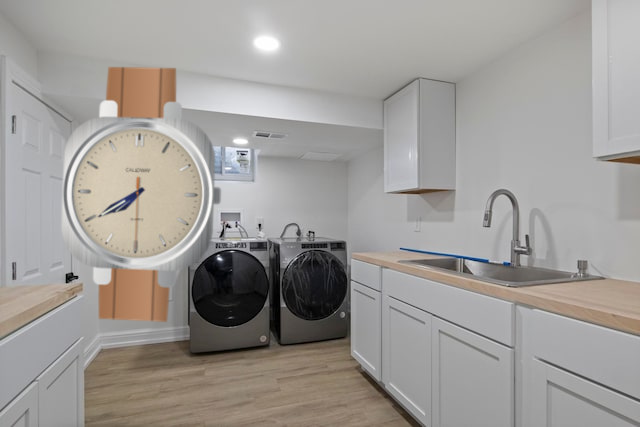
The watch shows 7h39m30s
